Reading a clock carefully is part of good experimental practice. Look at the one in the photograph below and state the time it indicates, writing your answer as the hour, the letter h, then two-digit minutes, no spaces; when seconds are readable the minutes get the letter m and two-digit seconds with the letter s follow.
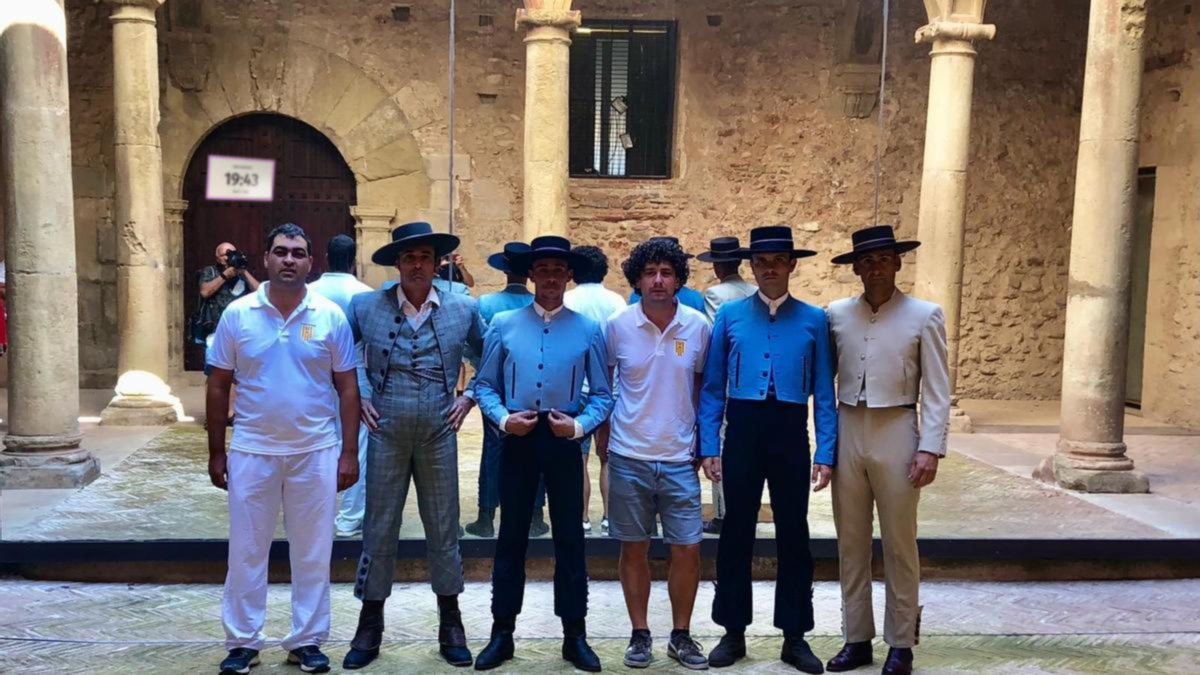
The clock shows 19h43
